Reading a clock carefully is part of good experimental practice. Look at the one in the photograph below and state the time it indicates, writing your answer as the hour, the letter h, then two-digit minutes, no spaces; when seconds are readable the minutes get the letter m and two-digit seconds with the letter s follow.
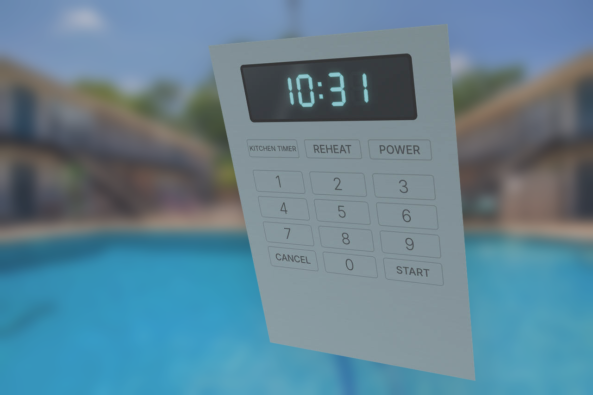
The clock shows 10h31
